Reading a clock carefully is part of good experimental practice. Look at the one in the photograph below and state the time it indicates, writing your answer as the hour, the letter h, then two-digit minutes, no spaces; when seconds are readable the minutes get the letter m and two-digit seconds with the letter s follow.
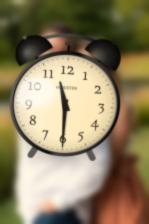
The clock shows 11h30
